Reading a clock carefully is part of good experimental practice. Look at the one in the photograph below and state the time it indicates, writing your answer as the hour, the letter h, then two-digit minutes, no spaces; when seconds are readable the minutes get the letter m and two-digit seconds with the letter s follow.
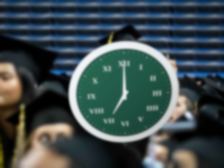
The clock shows 7h00
